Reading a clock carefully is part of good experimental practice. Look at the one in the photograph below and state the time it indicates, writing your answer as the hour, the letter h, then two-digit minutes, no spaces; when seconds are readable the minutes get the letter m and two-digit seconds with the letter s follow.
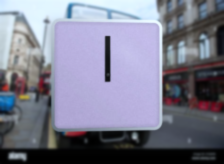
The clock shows 12h00
